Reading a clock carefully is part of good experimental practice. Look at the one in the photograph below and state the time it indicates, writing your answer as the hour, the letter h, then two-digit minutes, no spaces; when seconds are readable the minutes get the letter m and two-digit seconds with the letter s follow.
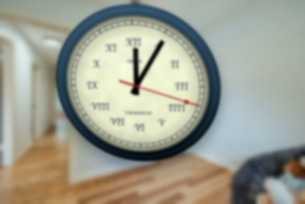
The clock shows 12h05m18s
